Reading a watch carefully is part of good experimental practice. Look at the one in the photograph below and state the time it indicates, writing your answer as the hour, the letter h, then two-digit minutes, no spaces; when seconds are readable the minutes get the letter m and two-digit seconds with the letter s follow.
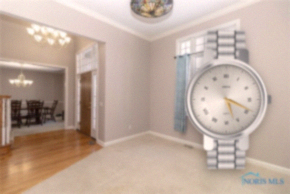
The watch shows 5h19
